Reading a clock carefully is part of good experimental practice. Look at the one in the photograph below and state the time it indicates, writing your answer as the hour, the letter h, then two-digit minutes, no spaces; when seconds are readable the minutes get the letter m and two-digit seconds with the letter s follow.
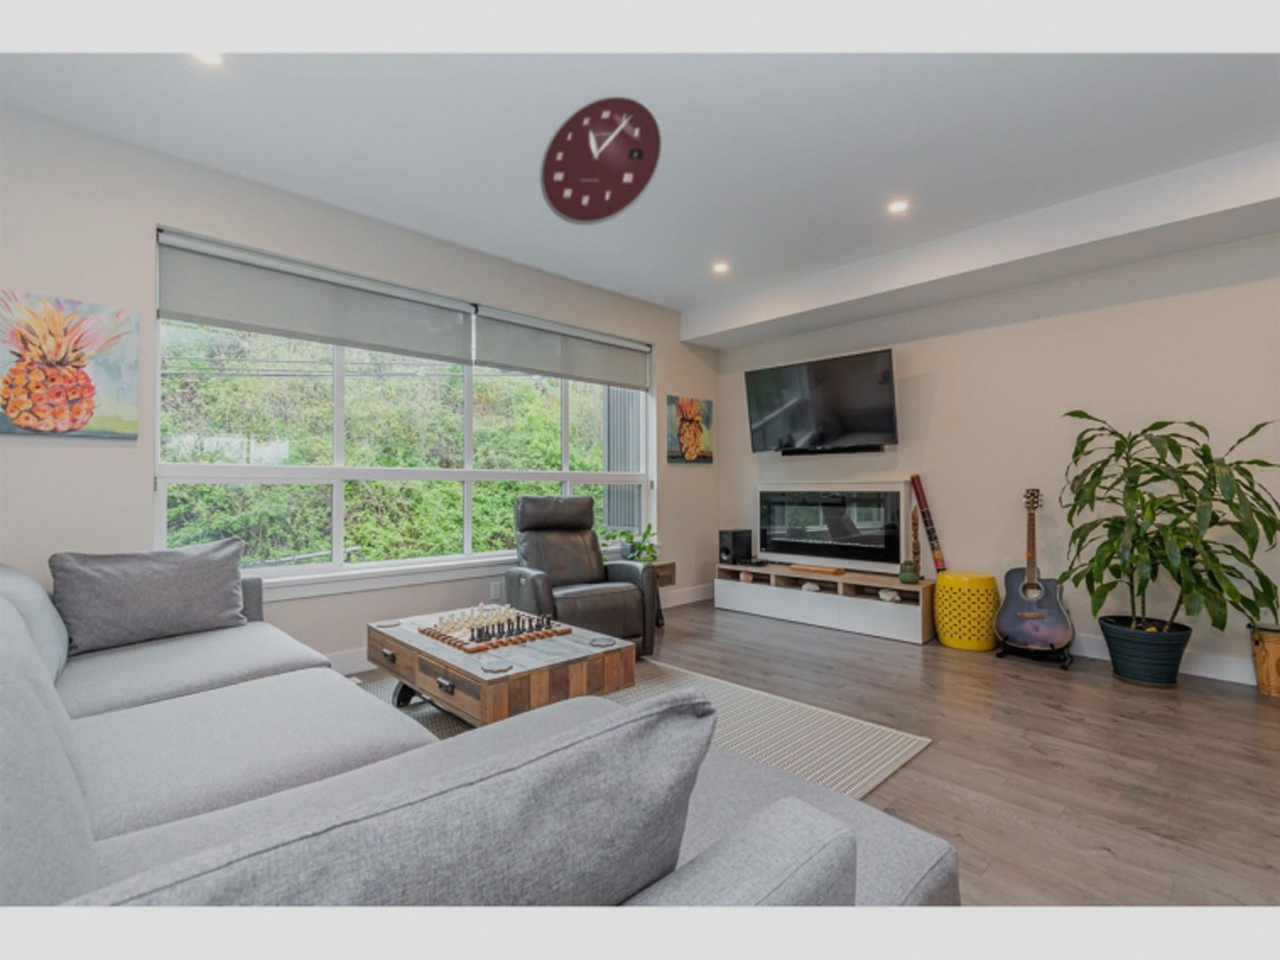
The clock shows 11h06
